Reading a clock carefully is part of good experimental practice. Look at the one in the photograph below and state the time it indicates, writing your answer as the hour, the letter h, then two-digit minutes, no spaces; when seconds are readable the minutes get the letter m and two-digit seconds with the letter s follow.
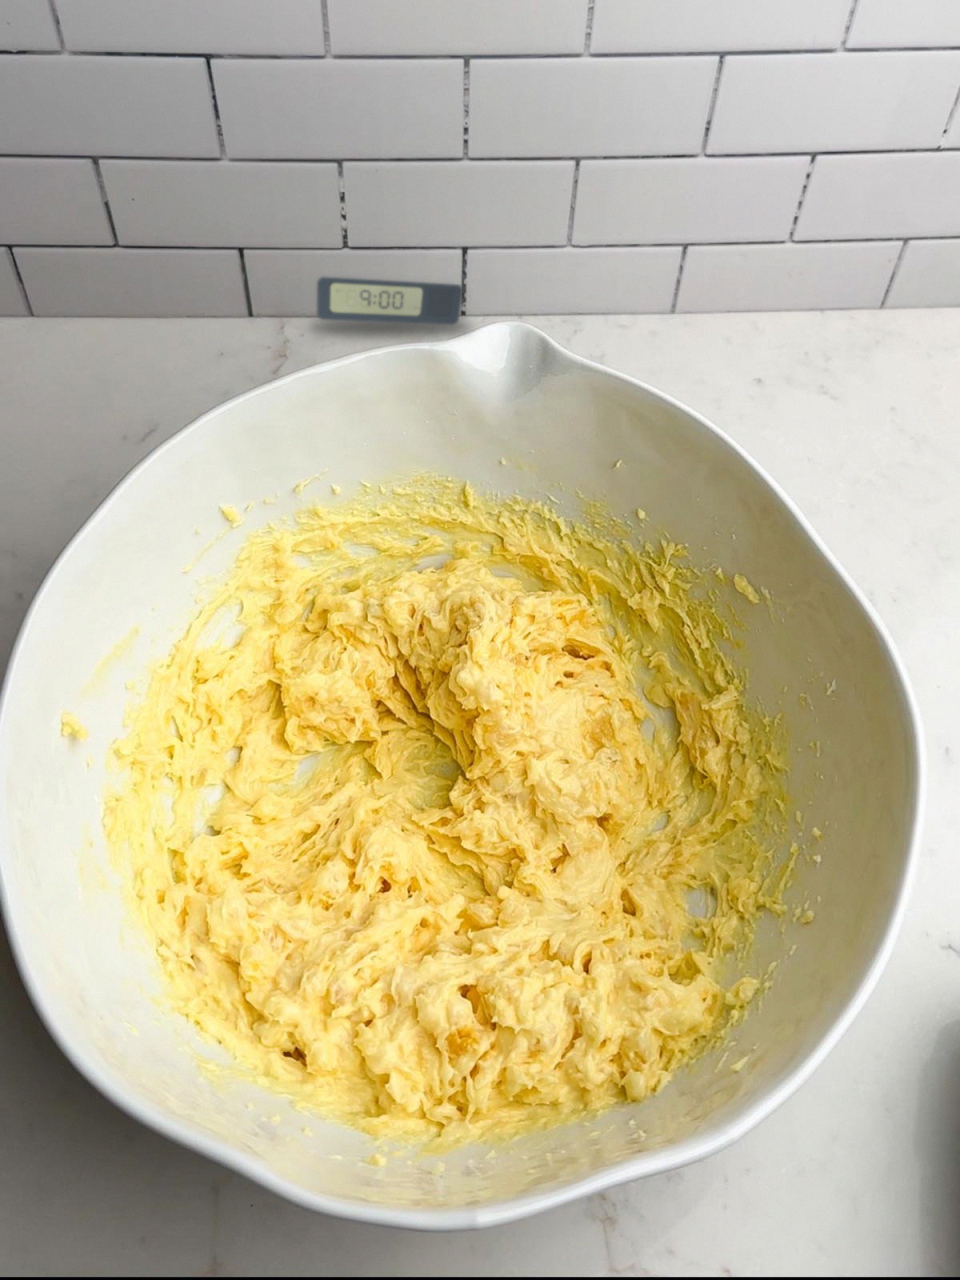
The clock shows 9h00
